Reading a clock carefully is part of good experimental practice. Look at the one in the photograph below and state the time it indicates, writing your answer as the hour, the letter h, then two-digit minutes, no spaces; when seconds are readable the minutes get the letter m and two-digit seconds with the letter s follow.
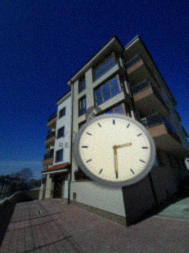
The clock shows 2h30
